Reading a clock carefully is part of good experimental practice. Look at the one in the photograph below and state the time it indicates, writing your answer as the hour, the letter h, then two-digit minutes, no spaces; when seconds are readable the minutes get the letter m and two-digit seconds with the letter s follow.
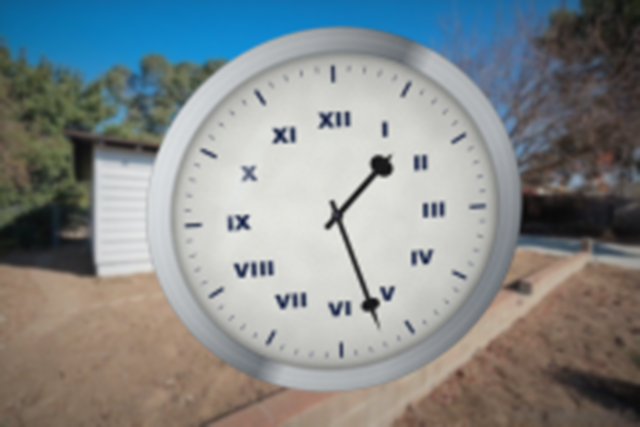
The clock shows 1h27
